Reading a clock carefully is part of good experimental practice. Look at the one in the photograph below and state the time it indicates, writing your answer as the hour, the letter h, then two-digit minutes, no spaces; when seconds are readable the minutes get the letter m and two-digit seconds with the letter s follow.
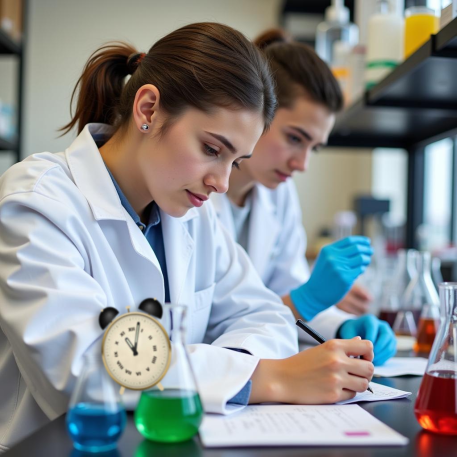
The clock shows 11h03
